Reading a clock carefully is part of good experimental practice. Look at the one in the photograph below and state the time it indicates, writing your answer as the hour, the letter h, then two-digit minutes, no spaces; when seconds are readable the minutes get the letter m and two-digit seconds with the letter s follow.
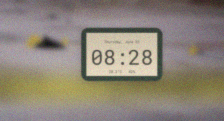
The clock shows 8h28
